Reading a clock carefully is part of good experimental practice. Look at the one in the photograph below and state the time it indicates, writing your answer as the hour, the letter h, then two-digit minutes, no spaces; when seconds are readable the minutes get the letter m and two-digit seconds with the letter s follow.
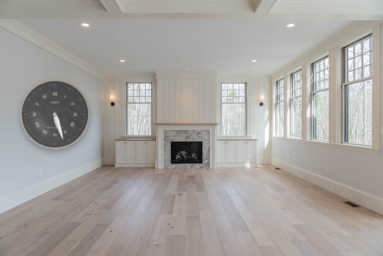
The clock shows 5h27
